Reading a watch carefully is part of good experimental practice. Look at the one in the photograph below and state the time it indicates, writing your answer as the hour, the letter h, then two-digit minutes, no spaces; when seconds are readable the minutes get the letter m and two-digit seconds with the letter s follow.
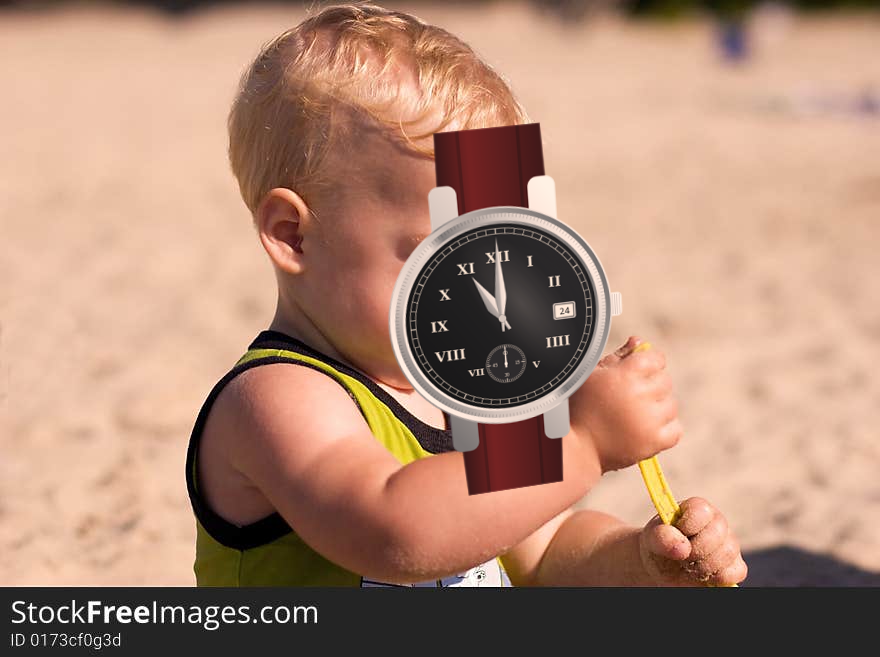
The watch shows 11h00
